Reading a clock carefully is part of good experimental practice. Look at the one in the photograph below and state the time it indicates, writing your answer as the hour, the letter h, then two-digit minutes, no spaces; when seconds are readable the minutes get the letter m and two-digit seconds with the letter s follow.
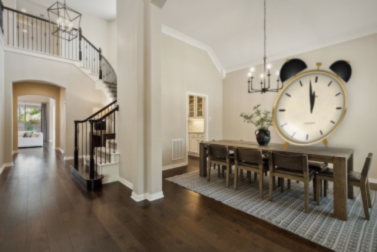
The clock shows 11h58
